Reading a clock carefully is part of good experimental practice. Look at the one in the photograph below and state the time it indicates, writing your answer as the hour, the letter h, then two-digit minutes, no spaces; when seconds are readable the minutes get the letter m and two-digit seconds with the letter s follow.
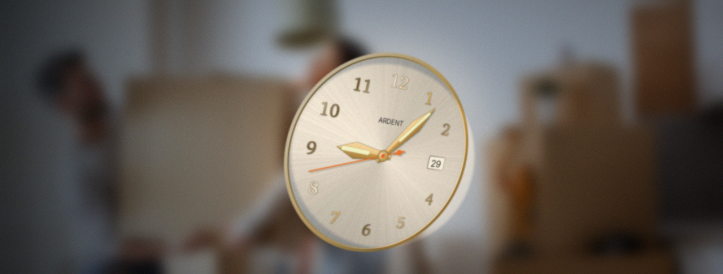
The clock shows 9h06m42s
